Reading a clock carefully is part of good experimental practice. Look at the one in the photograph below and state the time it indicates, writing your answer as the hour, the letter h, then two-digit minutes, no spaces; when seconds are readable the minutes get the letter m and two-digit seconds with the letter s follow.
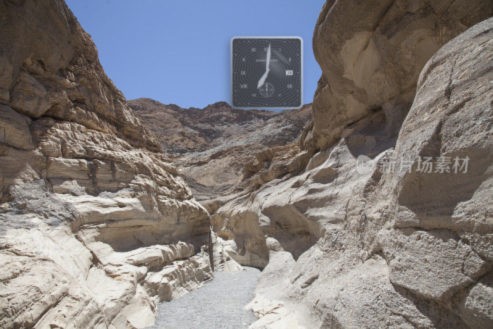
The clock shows 7h01
